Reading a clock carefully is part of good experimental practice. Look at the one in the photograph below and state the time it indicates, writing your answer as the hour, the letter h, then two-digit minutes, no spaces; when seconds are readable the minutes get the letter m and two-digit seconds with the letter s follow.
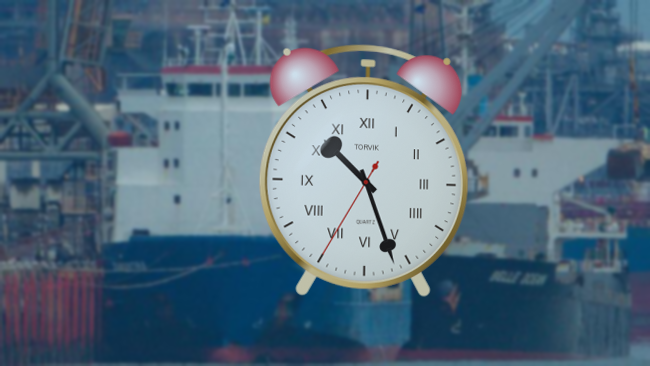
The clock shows 10h26m35s
